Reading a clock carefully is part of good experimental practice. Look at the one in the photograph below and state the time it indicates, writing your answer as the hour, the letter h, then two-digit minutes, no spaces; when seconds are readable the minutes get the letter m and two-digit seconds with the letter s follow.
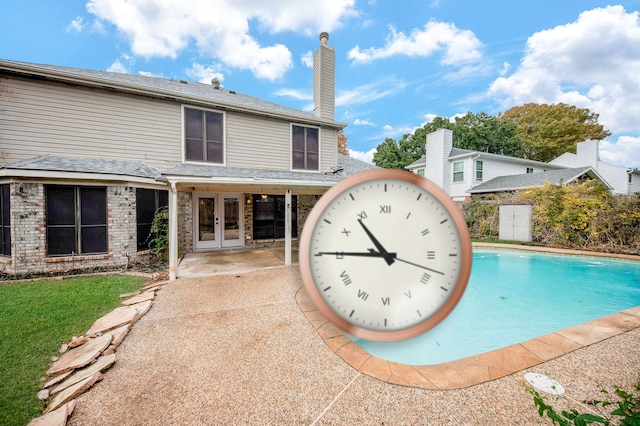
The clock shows 10h45m18s
